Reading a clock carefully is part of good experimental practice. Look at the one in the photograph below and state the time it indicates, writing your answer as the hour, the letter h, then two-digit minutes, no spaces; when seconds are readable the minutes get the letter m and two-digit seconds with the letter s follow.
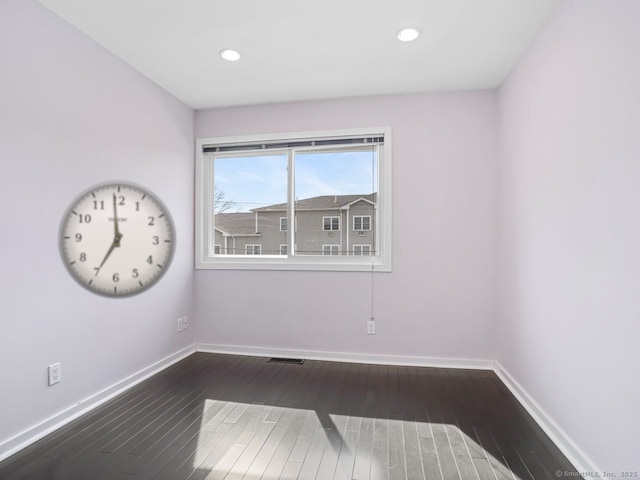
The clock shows 6h59
